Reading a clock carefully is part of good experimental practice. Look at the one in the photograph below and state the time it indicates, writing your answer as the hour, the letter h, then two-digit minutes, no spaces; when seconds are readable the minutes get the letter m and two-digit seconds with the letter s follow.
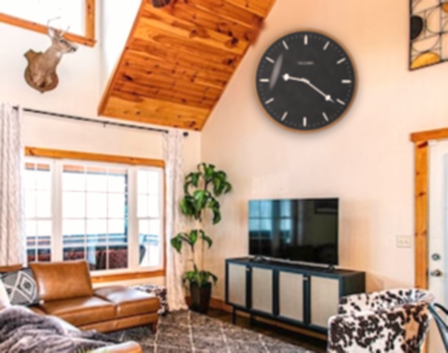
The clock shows 9h21
